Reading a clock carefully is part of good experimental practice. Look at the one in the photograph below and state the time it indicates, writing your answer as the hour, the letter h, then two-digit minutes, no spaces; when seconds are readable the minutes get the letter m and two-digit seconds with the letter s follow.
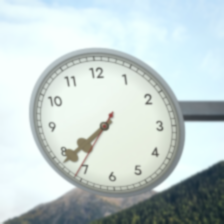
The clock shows 7h38m36s
